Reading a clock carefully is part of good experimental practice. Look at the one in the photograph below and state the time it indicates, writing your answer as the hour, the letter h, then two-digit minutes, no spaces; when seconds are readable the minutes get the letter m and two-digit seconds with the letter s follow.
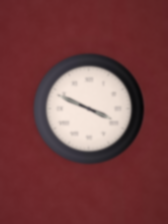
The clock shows 3h49
